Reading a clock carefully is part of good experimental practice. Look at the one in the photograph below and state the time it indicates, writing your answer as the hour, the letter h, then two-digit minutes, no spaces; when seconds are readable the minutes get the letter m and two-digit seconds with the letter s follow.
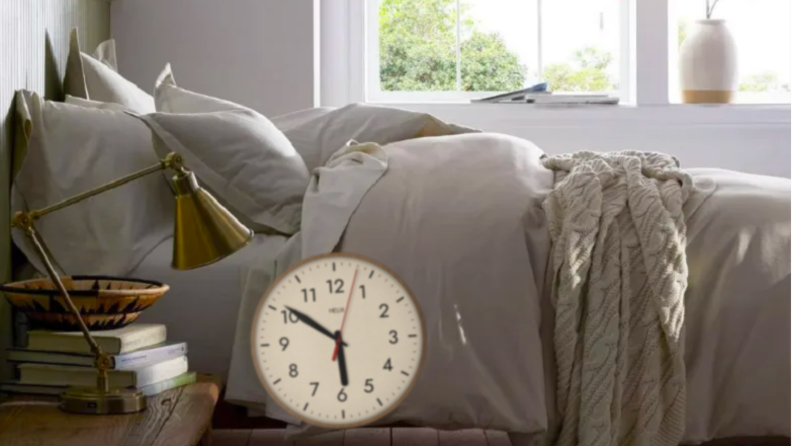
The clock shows 5h51m03s
